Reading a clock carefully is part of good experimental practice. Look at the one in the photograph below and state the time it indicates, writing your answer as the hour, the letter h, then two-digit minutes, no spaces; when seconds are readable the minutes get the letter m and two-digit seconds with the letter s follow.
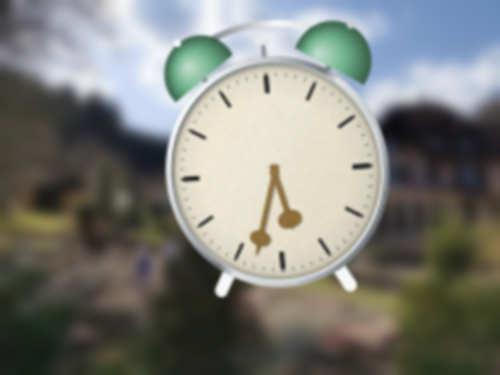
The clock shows 5h33
